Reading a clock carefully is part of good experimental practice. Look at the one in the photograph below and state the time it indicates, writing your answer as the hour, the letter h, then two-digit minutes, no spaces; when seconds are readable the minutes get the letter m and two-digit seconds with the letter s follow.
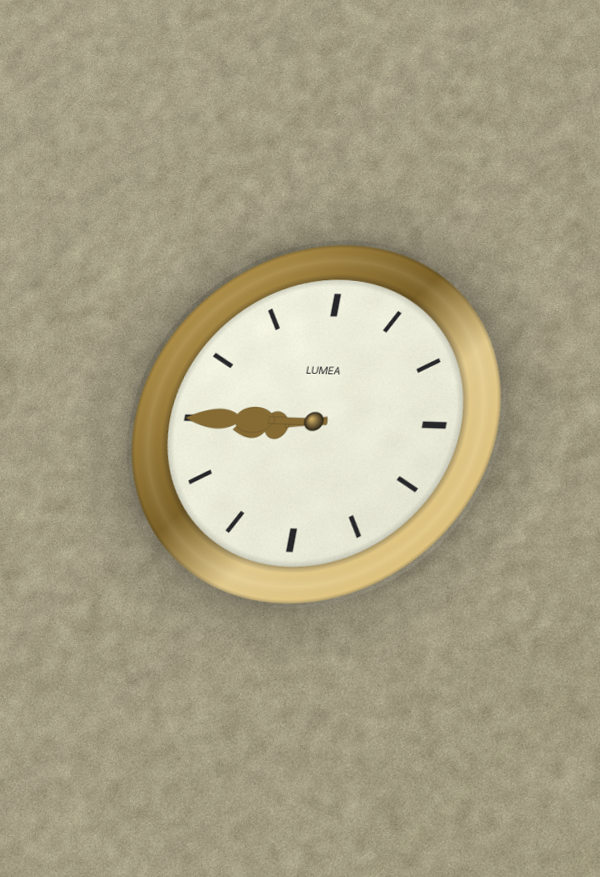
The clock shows 8h45
